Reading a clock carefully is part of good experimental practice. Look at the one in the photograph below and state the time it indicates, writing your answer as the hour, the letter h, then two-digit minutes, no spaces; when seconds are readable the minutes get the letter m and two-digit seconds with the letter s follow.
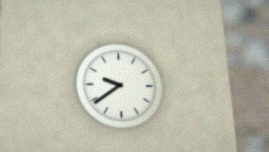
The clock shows 9h39
